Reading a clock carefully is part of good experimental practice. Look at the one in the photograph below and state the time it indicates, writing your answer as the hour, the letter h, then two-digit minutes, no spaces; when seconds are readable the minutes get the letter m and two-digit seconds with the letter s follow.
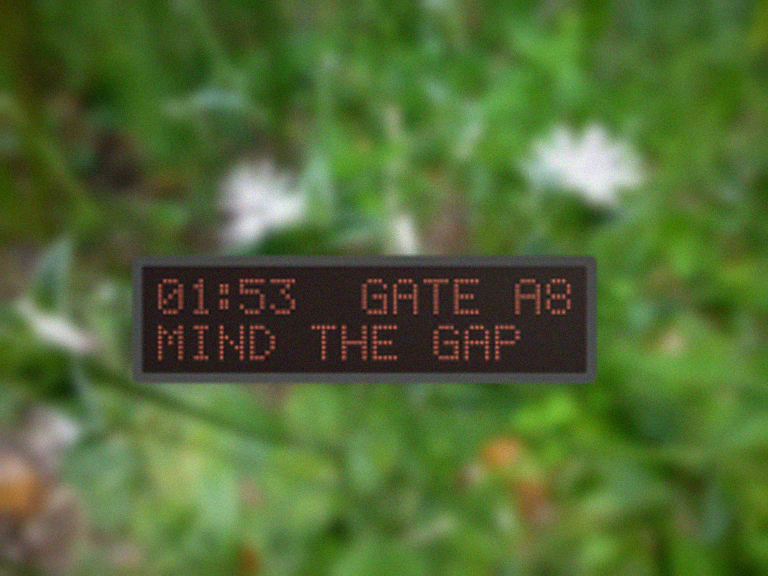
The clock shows 1h53
